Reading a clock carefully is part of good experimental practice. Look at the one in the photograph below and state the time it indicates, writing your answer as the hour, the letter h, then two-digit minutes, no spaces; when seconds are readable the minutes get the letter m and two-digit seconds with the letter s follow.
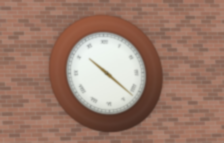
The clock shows 10h22
